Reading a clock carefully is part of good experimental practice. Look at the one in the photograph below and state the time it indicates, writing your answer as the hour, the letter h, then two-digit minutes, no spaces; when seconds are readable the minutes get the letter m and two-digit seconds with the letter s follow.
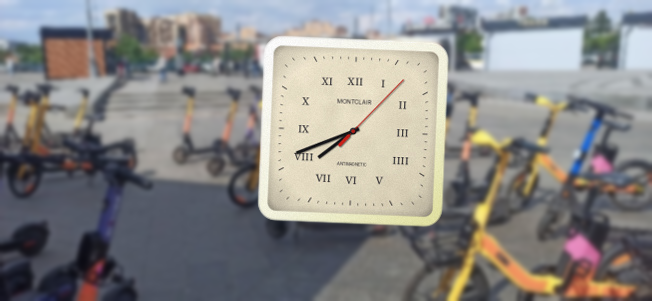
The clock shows 7h41m07s
